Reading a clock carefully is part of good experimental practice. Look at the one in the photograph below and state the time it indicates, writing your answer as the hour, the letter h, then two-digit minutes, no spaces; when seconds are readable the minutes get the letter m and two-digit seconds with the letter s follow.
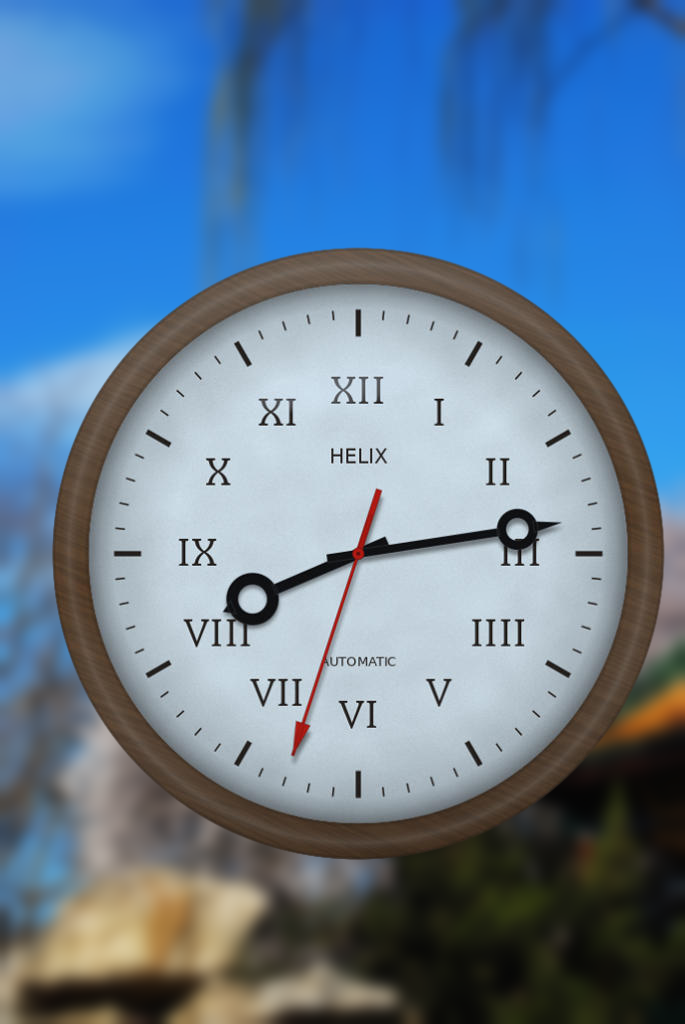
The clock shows 8h13m33s
